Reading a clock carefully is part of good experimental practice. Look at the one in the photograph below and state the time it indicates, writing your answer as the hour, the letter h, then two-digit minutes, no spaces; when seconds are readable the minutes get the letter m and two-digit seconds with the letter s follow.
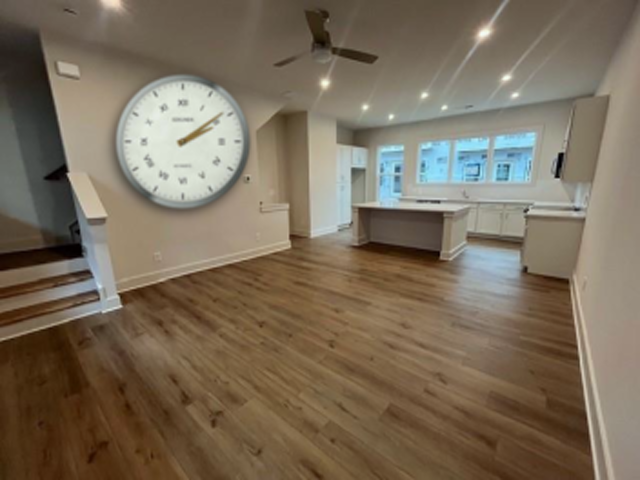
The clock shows 2h09
